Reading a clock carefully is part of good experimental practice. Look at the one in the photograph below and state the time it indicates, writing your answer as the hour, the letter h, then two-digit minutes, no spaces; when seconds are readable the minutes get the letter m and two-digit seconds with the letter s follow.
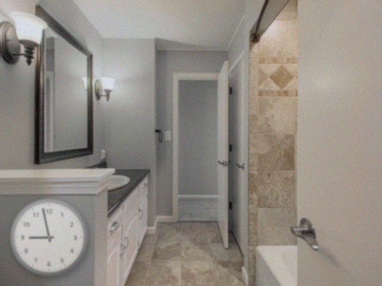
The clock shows 8h58
